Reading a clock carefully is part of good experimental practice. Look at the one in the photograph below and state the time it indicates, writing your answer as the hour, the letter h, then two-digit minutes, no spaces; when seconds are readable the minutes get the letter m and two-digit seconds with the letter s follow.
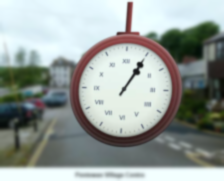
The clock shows 1h05
